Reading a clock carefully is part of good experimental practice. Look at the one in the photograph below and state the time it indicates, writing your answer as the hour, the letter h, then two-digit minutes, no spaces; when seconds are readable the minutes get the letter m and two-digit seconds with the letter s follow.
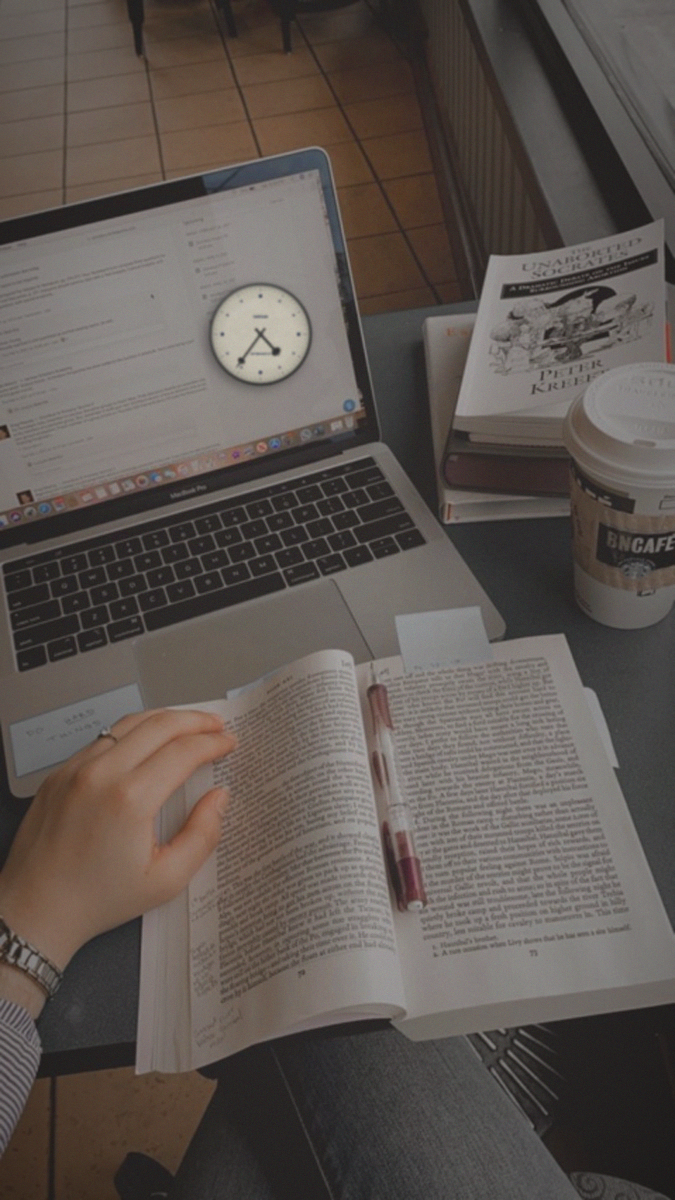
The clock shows 4h36
